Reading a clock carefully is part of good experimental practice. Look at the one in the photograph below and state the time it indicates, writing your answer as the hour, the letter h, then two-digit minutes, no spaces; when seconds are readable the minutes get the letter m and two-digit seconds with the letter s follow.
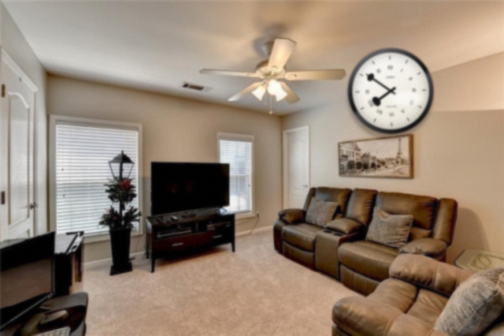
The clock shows 7h51
